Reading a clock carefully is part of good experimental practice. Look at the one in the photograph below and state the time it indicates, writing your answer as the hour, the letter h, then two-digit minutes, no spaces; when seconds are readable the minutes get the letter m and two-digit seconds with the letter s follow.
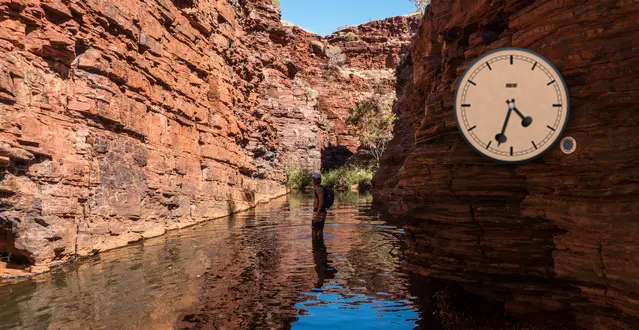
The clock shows 4h33
